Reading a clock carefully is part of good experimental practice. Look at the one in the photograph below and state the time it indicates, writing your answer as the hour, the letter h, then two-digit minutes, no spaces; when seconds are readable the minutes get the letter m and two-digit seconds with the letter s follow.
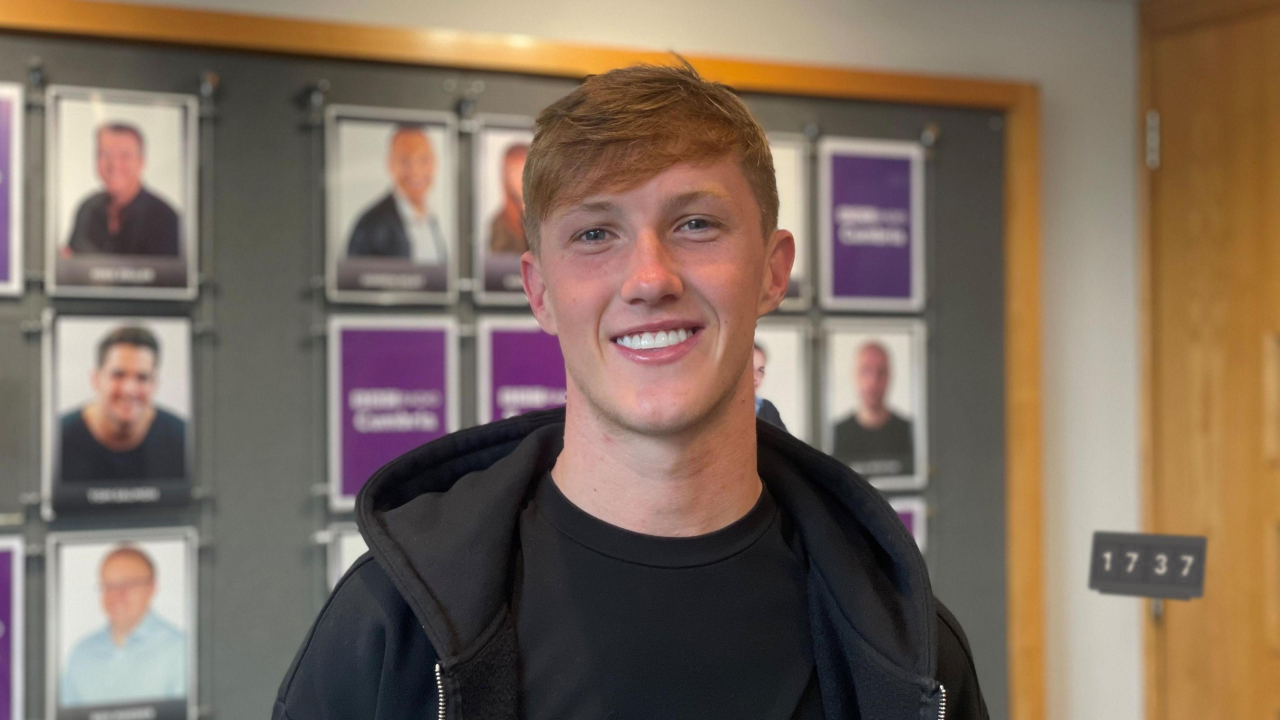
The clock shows 17h37
